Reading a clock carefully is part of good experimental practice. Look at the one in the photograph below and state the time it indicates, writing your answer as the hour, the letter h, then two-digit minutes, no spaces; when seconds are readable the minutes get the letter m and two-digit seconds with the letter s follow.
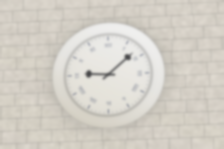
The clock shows 9h08
